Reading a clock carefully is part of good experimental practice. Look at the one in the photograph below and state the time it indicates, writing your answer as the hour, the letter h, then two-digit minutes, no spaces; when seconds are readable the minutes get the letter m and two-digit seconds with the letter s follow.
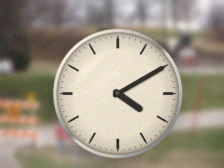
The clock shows 4h10
